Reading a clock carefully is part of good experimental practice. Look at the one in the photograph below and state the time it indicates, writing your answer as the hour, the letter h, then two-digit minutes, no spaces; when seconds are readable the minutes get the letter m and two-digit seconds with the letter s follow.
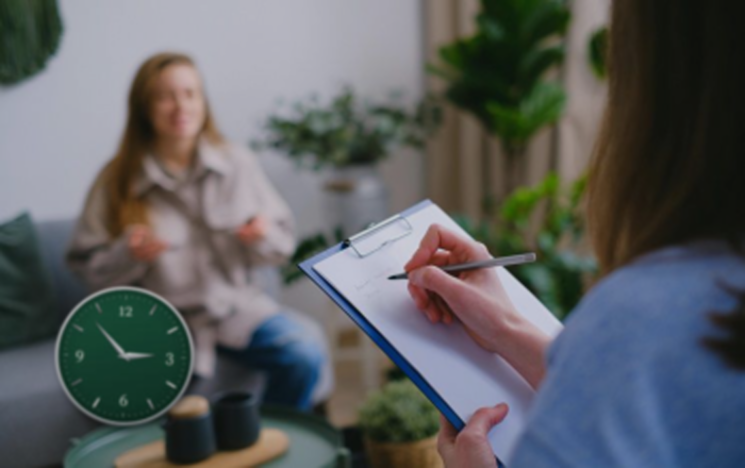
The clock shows 2h53
